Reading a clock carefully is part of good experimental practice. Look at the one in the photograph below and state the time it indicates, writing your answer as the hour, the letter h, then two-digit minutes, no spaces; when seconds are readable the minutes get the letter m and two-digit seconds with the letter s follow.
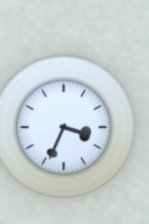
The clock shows 3h34
